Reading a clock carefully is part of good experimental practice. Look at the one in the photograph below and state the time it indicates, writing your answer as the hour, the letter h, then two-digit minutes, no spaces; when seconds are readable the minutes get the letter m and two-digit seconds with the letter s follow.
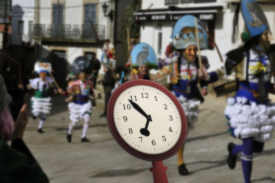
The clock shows 6h53
